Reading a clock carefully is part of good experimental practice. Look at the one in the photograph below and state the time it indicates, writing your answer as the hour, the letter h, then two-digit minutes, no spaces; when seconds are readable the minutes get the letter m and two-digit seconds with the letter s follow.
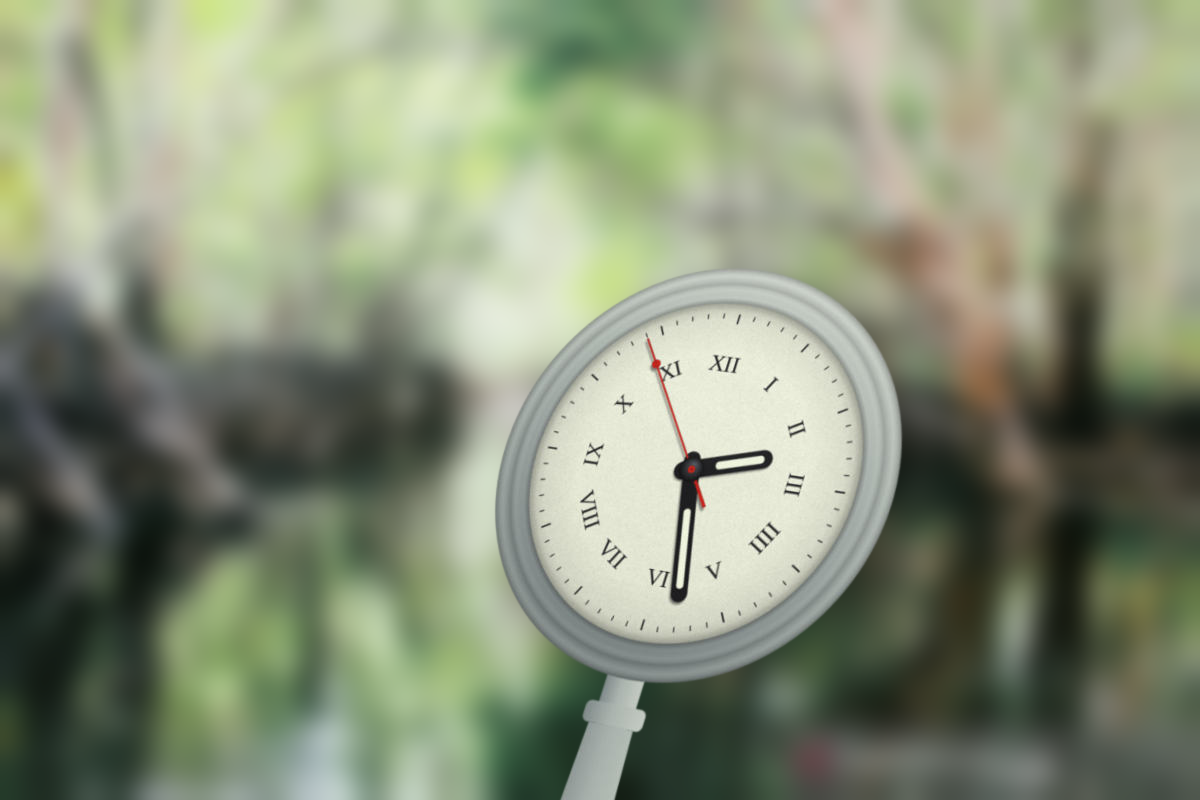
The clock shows 2h27m54s
